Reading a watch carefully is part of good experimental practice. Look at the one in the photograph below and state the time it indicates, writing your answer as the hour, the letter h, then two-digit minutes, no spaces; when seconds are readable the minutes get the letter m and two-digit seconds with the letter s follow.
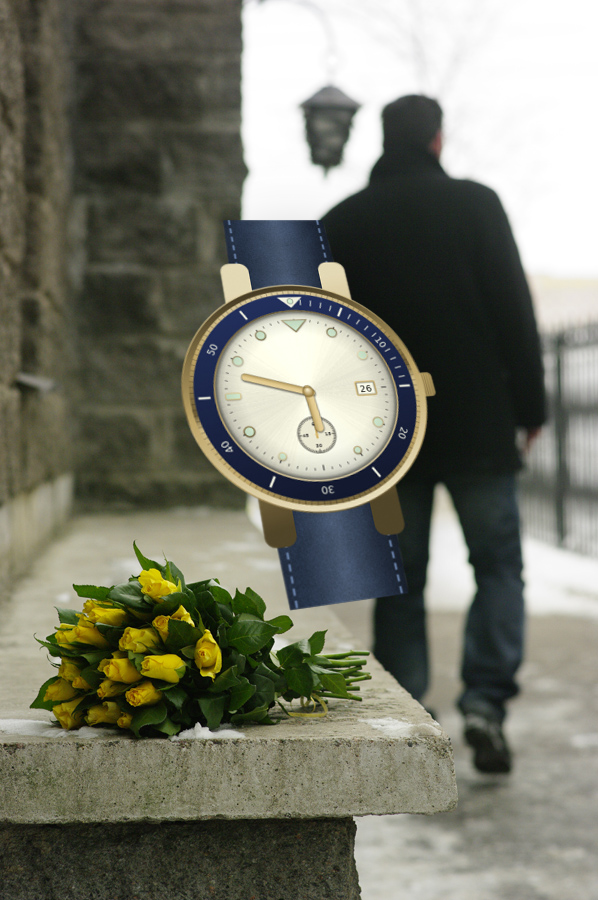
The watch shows 5h48
